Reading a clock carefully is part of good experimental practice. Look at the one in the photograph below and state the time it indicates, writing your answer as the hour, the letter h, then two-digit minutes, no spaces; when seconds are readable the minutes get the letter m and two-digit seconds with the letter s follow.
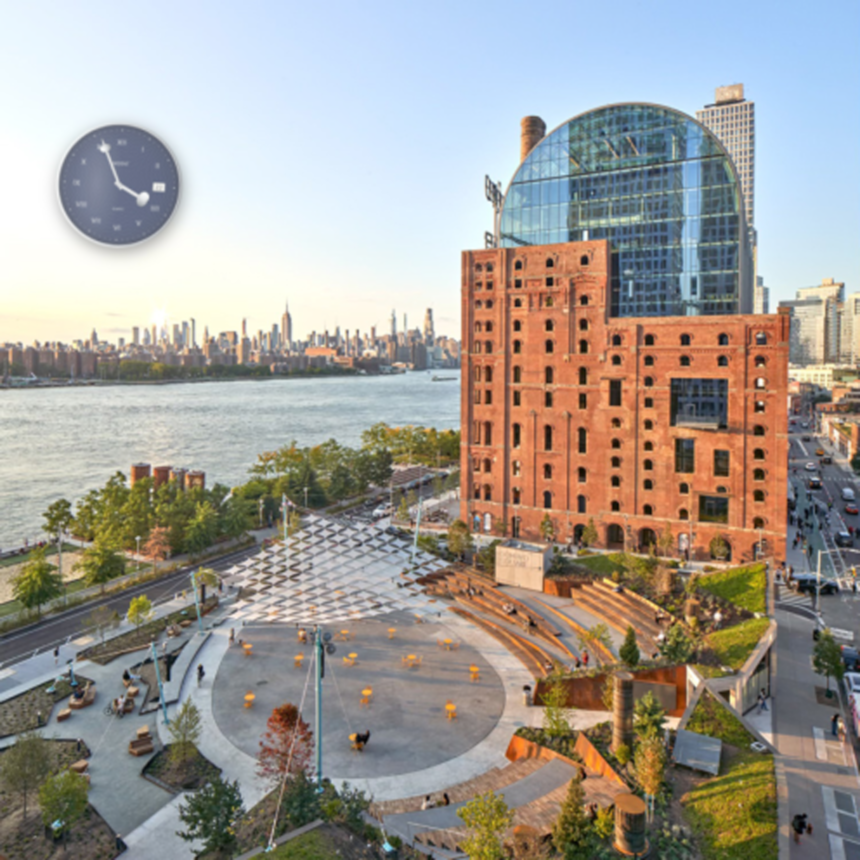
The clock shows 3h56
